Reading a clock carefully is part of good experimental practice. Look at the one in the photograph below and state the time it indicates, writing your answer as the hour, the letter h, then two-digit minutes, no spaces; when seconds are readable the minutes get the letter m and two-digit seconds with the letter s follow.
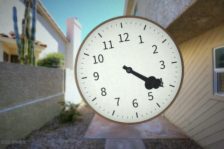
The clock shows 4h21
